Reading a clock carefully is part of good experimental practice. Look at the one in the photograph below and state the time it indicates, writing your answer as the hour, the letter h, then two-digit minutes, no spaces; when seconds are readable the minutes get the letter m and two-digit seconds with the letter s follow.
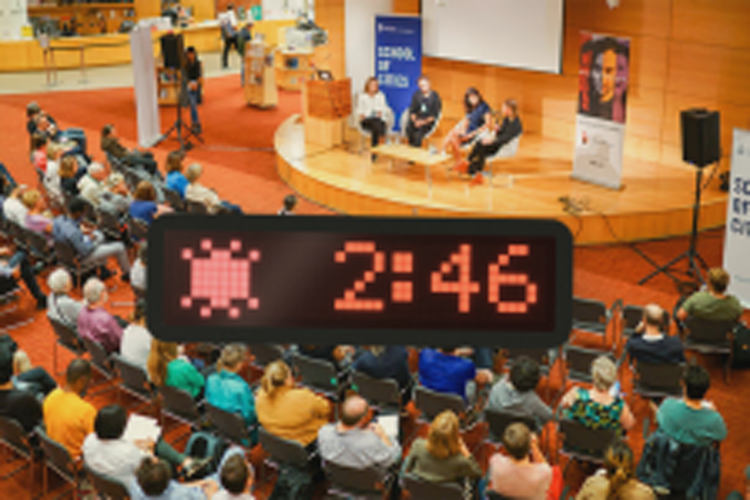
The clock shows 2h46
